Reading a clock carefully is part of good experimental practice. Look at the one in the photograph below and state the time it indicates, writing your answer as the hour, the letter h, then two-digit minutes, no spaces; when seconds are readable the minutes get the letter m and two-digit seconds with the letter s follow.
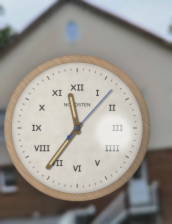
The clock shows 11h36m07s
